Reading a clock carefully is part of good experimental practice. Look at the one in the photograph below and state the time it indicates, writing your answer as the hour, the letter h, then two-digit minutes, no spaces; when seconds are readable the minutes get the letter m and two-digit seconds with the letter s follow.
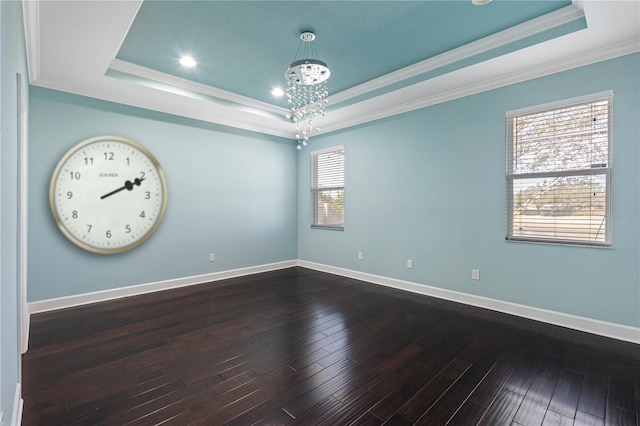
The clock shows 2h11
